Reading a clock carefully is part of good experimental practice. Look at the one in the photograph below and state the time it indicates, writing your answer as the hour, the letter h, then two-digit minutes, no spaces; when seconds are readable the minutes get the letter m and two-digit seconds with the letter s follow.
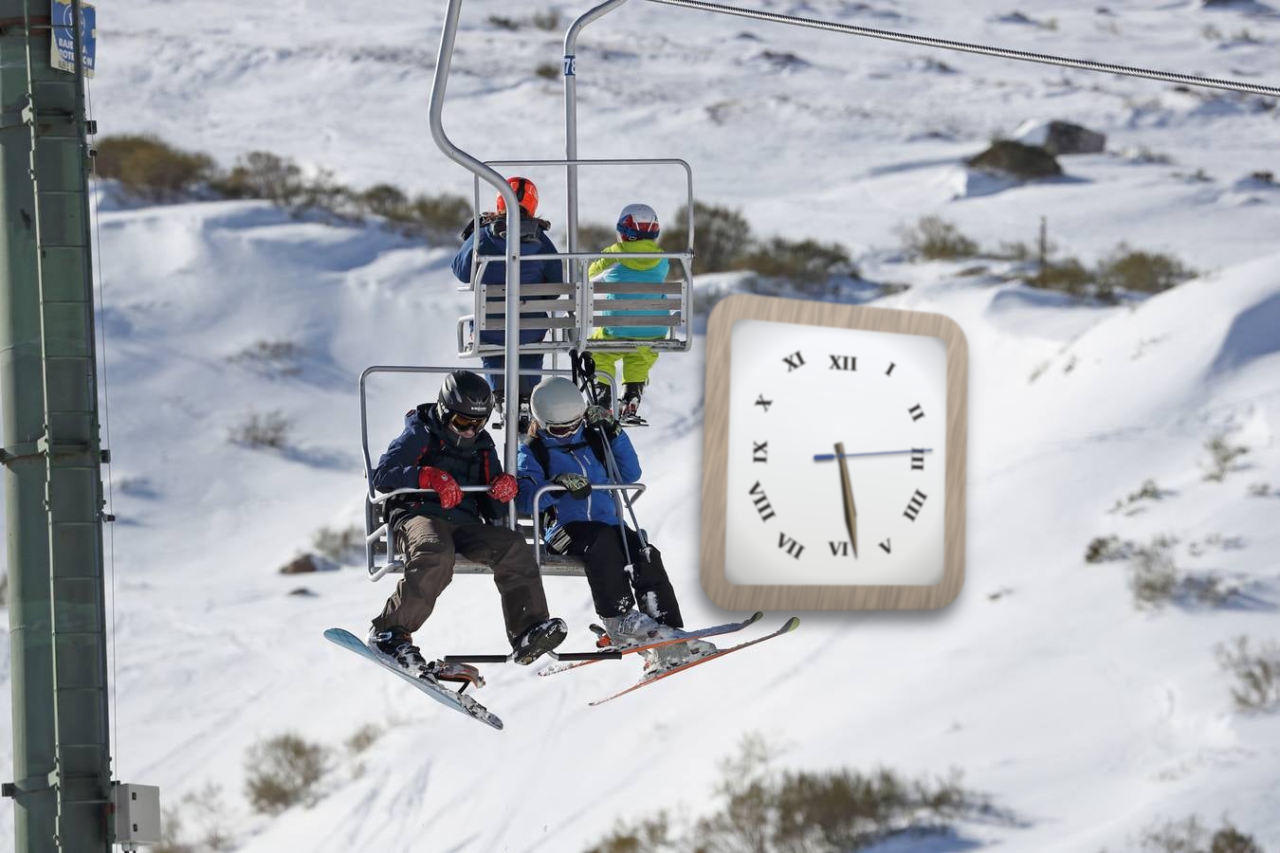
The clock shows 5h28m14s
